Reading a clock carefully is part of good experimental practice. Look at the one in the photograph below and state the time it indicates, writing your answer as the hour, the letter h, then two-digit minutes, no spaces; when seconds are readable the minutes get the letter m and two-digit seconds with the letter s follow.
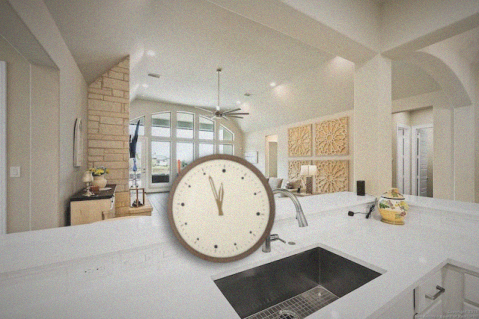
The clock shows 11h56
